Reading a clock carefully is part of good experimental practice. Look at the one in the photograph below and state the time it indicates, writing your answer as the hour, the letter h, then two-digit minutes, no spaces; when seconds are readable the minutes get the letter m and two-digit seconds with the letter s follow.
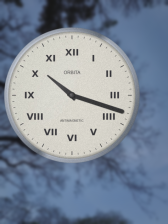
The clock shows 10h18
